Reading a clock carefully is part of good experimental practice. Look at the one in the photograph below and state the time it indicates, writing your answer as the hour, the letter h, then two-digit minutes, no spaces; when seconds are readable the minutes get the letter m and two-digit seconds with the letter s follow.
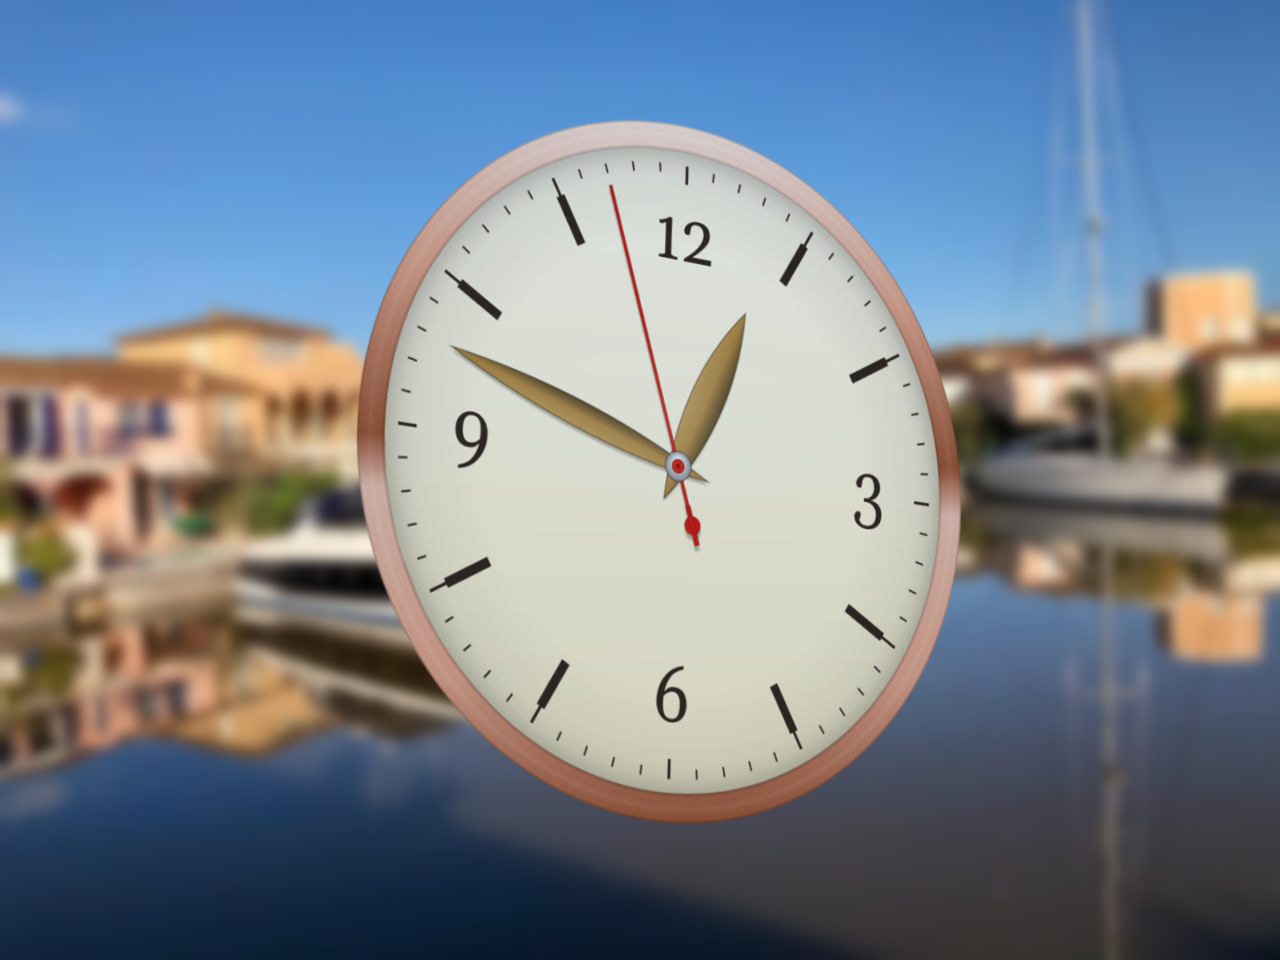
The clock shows 12h47m57s
